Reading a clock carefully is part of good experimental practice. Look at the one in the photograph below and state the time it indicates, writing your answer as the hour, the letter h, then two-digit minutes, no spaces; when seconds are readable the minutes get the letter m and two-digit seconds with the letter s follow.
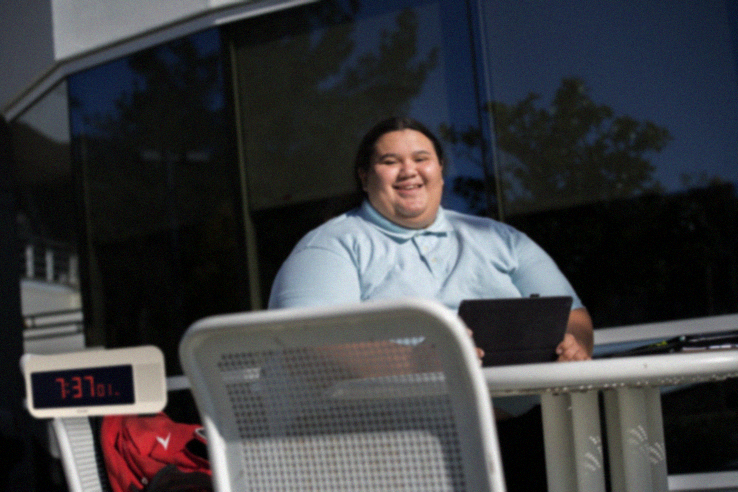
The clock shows 7h37
